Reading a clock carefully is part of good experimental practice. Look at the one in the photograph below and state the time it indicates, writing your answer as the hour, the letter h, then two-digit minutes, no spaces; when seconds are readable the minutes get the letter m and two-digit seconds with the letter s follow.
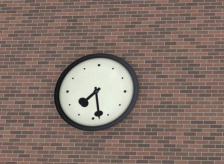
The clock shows 7h28
